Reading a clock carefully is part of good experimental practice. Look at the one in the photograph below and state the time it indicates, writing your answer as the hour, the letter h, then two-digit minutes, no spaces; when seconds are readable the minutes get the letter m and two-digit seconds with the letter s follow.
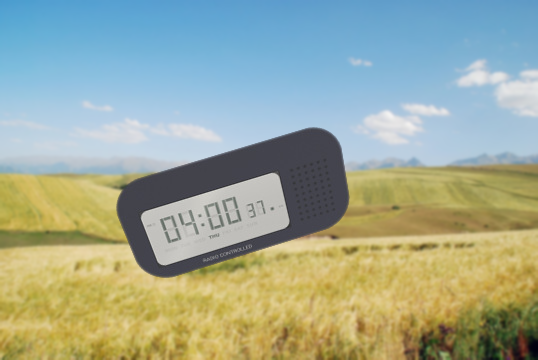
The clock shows 4h00m37s
